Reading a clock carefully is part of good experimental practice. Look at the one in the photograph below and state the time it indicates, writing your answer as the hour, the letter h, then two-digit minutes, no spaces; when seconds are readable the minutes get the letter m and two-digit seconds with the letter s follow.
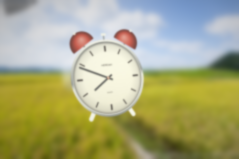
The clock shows 7h49
